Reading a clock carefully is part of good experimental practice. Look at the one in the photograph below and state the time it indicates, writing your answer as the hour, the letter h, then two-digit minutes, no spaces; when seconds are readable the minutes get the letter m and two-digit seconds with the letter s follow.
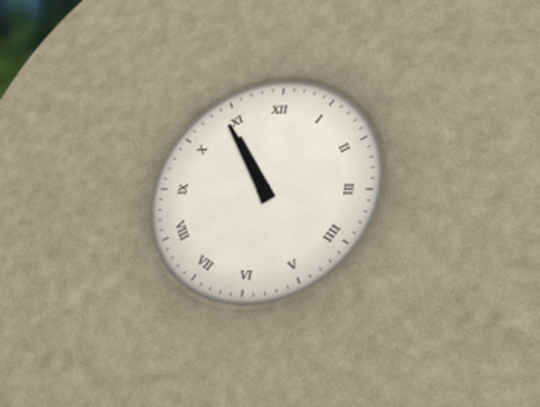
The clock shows 10h54
